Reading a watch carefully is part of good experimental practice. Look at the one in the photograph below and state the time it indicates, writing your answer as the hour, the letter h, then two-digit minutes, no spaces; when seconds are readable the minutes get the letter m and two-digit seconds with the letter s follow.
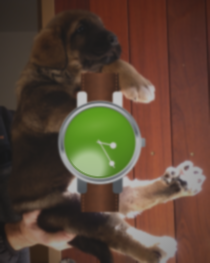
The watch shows 3h25
